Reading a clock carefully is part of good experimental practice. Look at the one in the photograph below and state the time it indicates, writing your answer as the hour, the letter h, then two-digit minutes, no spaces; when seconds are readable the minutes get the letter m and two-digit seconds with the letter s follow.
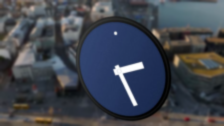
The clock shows 2h26
